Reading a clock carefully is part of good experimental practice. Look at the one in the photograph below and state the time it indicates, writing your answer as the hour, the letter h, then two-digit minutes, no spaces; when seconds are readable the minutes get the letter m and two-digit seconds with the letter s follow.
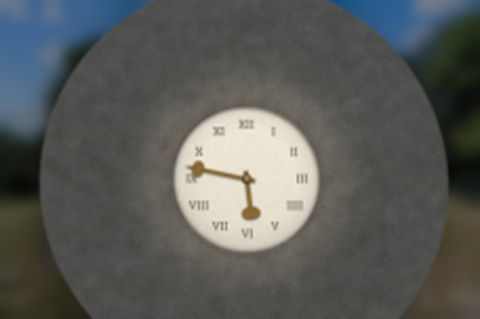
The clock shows 5h47
